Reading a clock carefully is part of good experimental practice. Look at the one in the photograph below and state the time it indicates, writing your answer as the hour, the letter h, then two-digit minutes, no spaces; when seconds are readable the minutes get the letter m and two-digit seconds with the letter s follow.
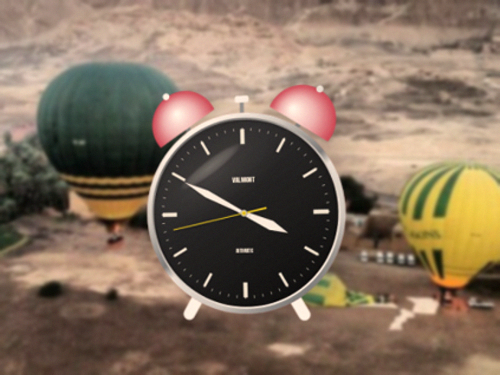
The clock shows 3h49m43s
